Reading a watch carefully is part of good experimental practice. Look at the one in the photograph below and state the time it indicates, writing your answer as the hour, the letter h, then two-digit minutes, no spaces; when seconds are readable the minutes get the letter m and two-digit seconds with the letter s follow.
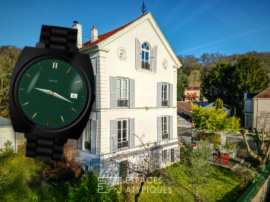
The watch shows 9h18
